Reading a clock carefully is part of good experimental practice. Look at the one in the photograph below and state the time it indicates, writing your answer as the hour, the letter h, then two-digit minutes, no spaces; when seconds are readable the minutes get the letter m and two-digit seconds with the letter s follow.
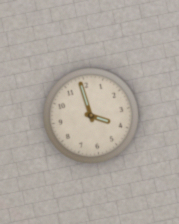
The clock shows 3h59
